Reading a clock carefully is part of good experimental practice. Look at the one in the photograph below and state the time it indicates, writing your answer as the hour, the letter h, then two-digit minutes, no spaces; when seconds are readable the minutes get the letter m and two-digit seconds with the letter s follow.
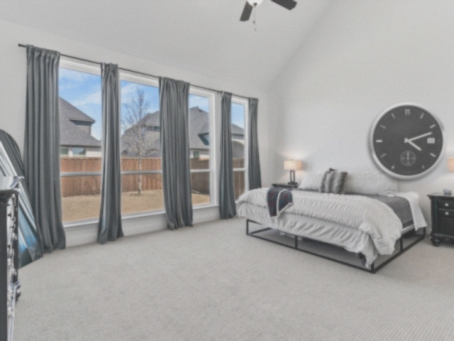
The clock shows 4h12
